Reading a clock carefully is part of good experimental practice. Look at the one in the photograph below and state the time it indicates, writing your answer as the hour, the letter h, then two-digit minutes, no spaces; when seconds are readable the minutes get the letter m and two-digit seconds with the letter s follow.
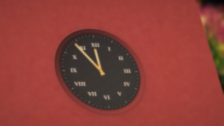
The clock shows 11h54
